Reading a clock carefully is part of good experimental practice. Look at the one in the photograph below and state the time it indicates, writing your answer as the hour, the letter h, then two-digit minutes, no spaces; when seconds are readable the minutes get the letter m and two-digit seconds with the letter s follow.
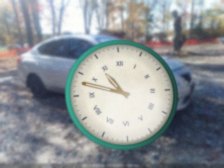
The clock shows 10h48
